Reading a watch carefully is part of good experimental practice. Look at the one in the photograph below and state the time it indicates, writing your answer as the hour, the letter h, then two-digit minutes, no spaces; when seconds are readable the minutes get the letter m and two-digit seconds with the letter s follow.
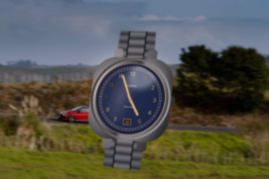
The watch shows 4h56
